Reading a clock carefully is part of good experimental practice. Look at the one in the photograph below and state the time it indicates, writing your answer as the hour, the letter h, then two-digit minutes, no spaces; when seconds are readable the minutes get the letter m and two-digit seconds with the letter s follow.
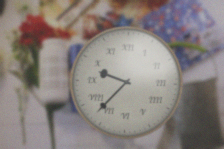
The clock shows 9h37
